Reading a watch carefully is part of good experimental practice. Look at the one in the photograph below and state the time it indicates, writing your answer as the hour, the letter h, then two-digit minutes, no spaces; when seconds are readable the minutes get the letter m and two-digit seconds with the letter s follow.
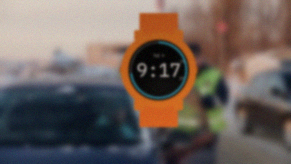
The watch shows 9h17
